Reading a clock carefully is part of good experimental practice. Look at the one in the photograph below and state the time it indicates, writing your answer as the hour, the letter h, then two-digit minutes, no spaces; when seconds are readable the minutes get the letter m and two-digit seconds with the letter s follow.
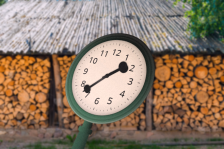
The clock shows 1h37
